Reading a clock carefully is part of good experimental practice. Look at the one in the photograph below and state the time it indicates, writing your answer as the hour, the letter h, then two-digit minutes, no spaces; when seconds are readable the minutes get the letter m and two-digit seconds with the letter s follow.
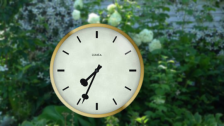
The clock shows 7h34
